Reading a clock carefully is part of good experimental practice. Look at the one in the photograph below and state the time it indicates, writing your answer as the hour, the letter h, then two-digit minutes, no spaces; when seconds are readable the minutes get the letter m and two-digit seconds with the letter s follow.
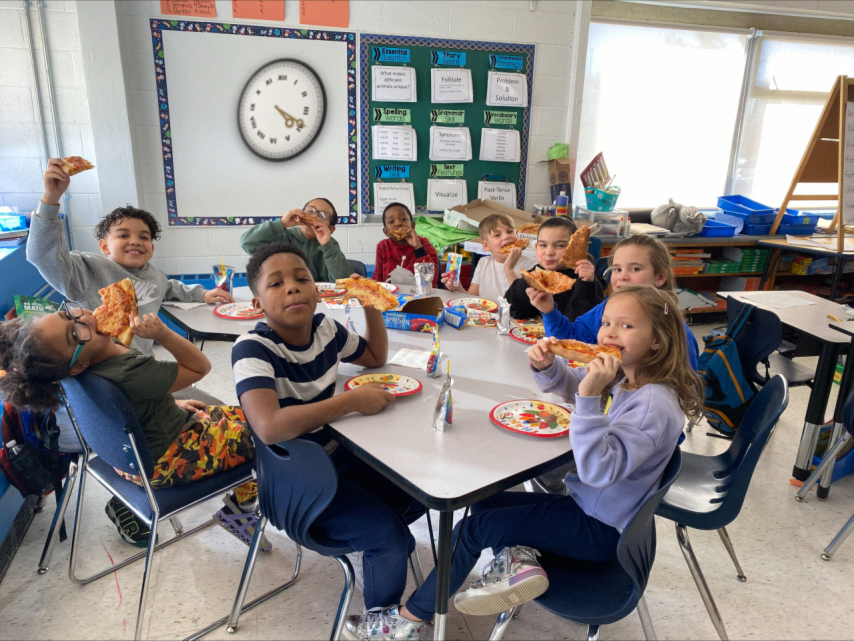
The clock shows 4h19
